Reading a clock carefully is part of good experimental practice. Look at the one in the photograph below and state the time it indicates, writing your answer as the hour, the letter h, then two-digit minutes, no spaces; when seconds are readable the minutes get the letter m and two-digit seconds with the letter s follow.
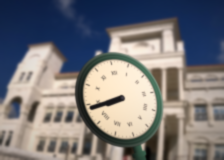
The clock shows 8h44
